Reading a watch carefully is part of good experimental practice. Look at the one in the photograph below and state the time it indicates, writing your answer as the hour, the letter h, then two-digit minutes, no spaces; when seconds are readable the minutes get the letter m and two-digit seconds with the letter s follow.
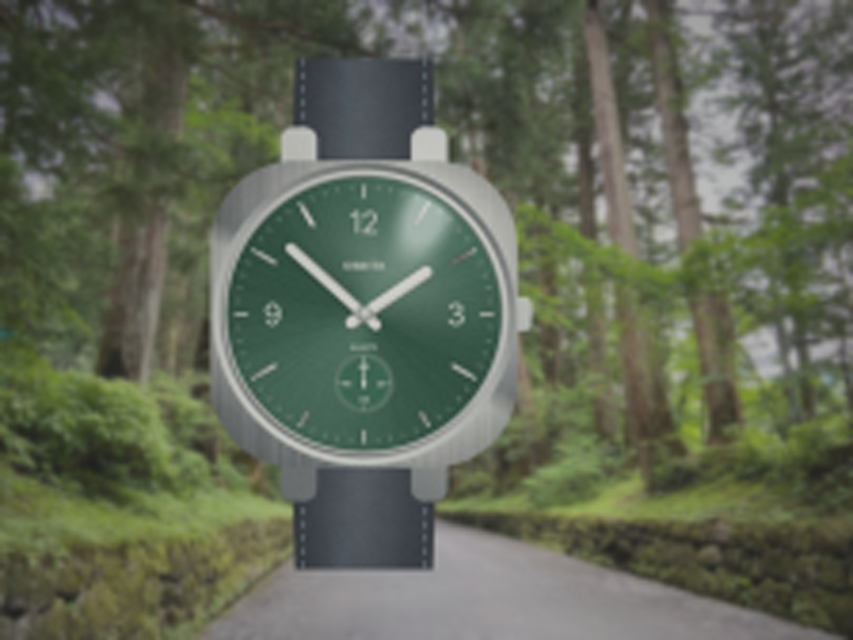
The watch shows 1h52
